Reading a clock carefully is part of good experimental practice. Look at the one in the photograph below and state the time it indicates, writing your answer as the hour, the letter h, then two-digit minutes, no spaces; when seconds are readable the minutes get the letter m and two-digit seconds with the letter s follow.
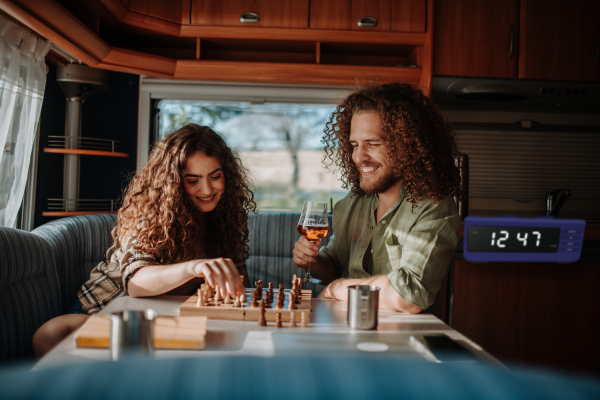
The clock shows 12h47
